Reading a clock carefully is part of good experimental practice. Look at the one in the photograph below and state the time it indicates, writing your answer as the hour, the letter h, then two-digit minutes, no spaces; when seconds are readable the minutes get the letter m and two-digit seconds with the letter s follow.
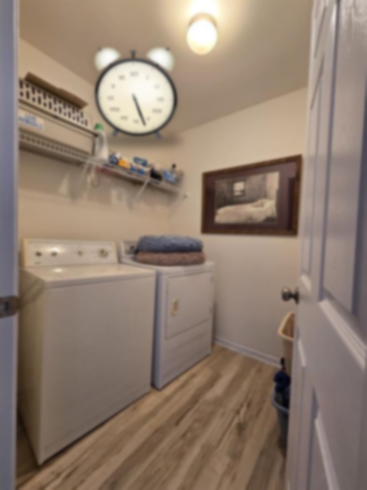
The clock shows 5h27
